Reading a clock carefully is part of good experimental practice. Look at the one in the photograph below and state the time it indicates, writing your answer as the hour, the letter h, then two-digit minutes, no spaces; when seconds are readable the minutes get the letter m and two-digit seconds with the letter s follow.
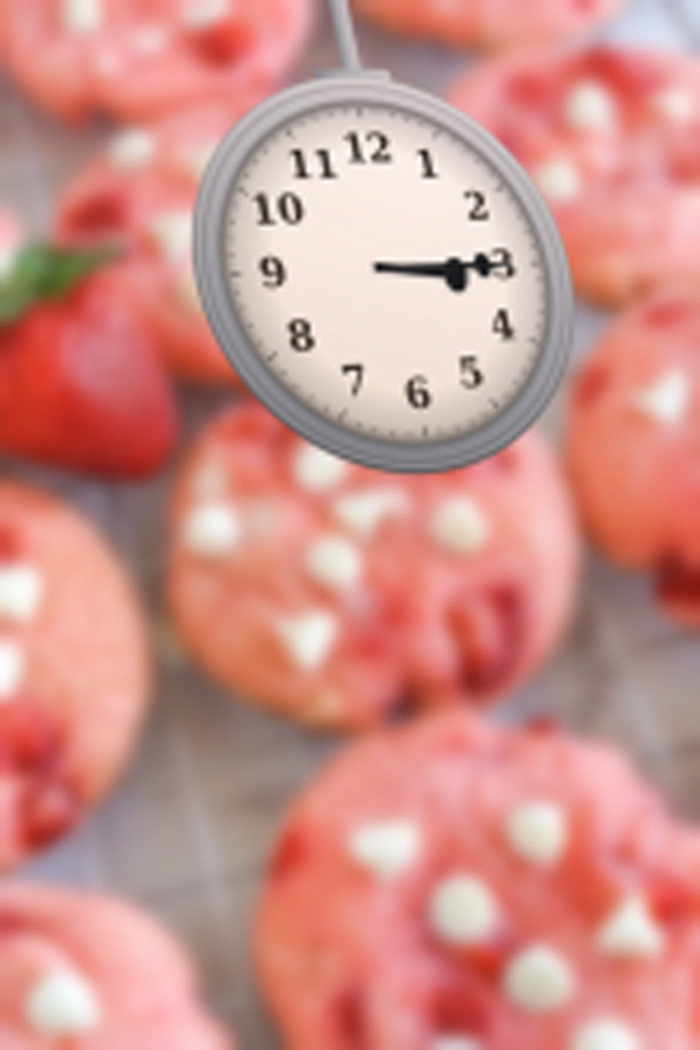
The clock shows 3h15
